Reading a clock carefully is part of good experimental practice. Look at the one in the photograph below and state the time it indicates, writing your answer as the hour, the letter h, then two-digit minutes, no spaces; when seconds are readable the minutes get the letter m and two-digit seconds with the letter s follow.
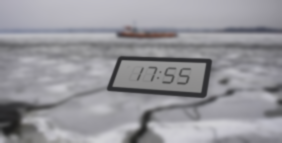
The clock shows 17h55
